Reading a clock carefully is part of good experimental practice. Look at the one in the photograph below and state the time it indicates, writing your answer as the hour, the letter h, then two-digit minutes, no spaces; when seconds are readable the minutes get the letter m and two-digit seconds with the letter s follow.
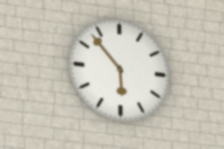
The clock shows 5h53
